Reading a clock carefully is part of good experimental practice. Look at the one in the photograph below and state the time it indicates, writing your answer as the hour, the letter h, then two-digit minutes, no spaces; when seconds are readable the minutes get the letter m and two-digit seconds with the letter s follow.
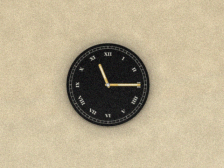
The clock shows 11h15
